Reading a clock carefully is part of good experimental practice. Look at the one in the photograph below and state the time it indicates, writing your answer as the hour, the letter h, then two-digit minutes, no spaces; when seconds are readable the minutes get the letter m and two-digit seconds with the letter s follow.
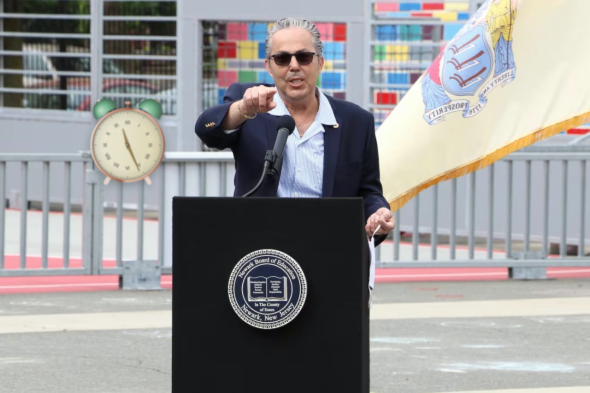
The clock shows 11h26
